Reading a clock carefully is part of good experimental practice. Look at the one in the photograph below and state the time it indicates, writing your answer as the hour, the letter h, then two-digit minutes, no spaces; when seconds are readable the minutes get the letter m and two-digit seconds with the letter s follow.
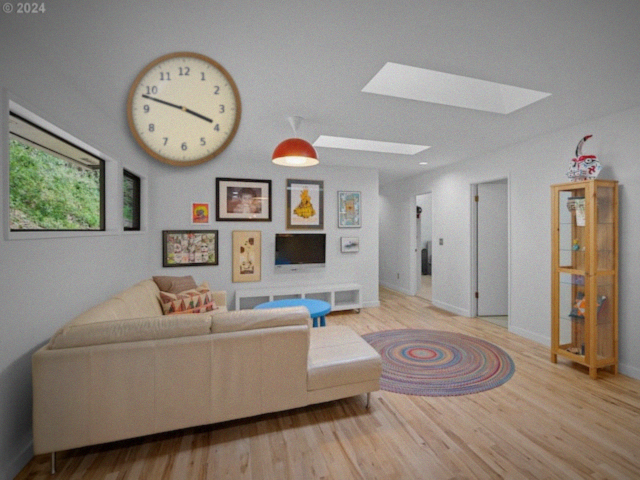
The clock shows 3h48
